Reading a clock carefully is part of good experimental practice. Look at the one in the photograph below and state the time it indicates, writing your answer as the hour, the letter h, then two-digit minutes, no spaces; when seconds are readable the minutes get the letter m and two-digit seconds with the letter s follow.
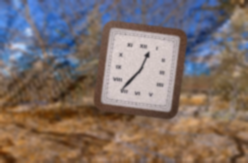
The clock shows 12h36
